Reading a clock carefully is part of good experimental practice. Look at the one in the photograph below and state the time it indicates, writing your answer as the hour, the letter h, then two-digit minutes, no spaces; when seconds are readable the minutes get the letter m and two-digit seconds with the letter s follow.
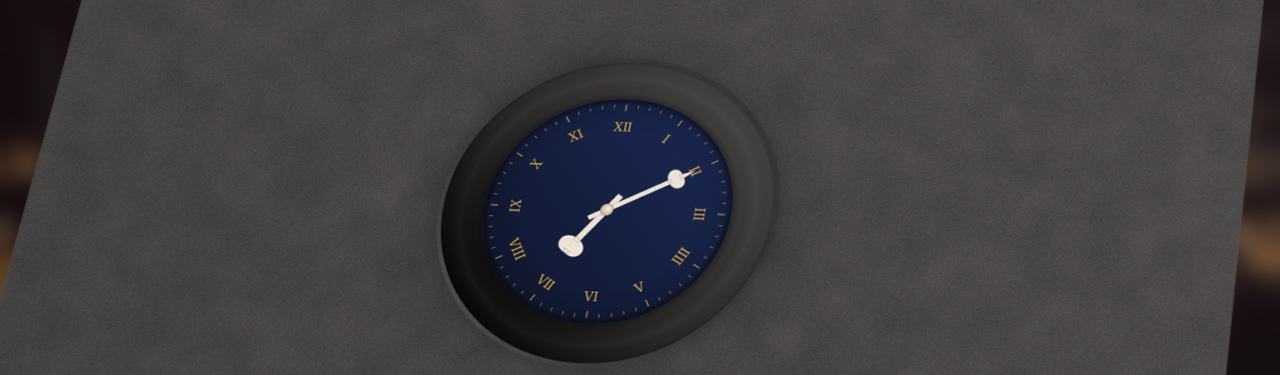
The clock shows 7h10
